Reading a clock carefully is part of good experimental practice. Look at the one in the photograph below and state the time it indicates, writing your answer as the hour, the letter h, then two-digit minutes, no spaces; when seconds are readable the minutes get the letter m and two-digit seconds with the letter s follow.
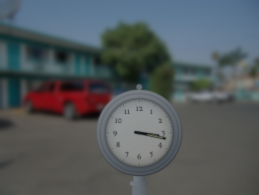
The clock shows 3h17
